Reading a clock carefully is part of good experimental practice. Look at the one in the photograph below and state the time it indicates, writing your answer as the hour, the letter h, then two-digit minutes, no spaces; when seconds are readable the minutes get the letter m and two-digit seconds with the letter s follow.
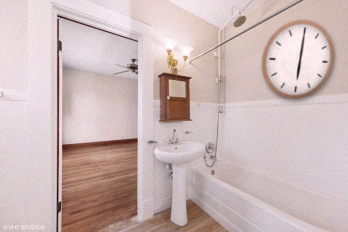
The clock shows 6h00
